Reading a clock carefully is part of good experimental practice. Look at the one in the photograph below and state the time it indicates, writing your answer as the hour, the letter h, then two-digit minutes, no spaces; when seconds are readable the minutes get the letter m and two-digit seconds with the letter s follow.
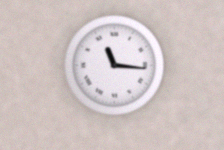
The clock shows 11h16
